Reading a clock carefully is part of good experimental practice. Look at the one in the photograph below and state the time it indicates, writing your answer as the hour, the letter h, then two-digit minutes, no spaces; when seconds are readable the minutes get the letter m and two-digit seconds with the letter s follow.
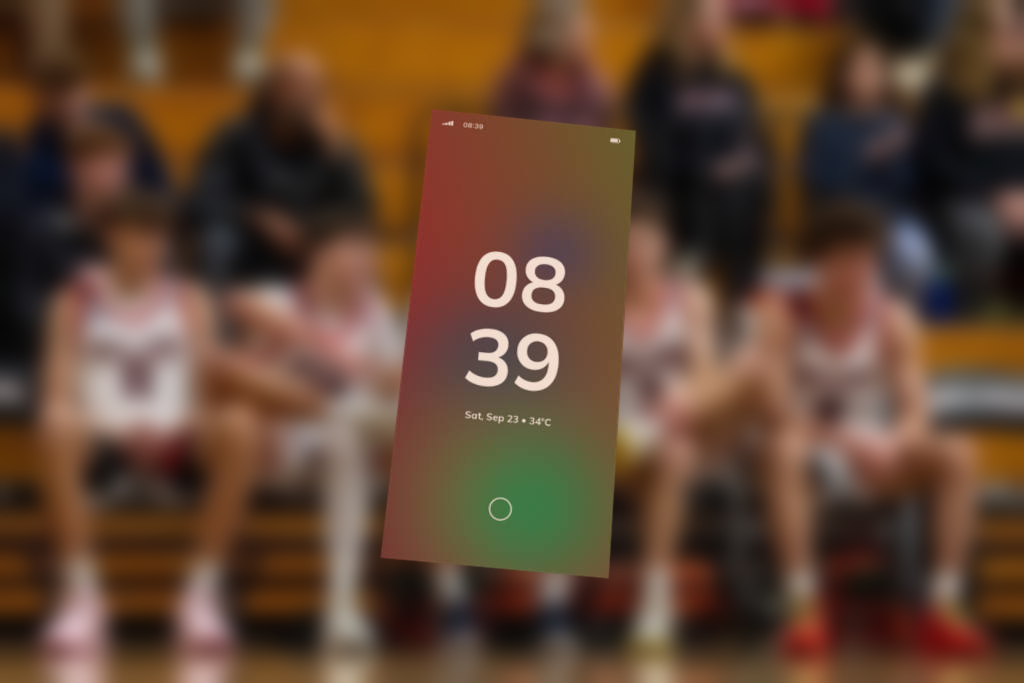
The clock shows 8h39
